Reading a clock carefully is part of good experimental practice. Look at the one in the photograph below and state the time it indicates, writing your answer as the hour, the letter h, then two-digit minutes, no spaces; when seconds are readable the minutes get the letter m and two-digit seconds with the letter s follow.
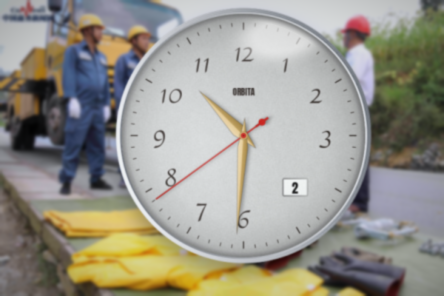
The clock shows 10h30m39s
